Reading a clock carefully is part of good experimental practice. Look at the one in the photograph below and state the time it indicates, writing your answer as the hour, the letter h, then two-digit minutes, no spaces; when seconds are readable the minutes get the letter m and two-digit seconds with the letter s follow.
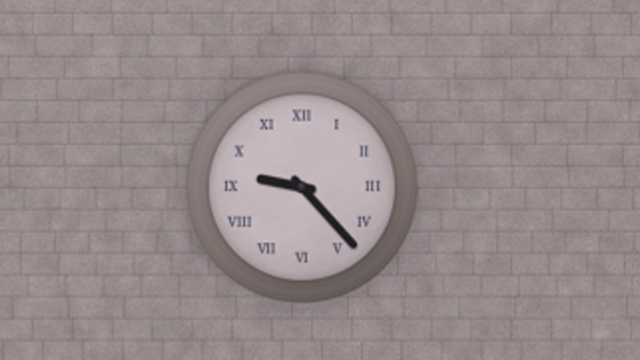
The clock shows 9h23
